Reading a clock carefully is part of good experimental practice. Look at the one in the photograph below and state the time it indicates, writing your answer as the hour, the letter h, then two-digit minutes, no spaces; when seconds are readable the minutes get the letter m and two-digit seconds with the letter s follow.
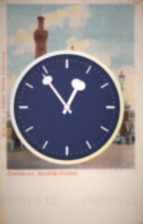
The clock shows 12h54
